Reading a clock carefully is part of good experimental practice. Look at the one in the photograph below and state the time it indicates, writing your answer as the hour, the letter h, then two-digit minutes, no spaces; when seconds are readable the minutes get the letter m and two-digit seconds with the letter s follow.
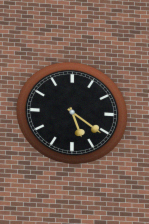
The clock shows 5h21
